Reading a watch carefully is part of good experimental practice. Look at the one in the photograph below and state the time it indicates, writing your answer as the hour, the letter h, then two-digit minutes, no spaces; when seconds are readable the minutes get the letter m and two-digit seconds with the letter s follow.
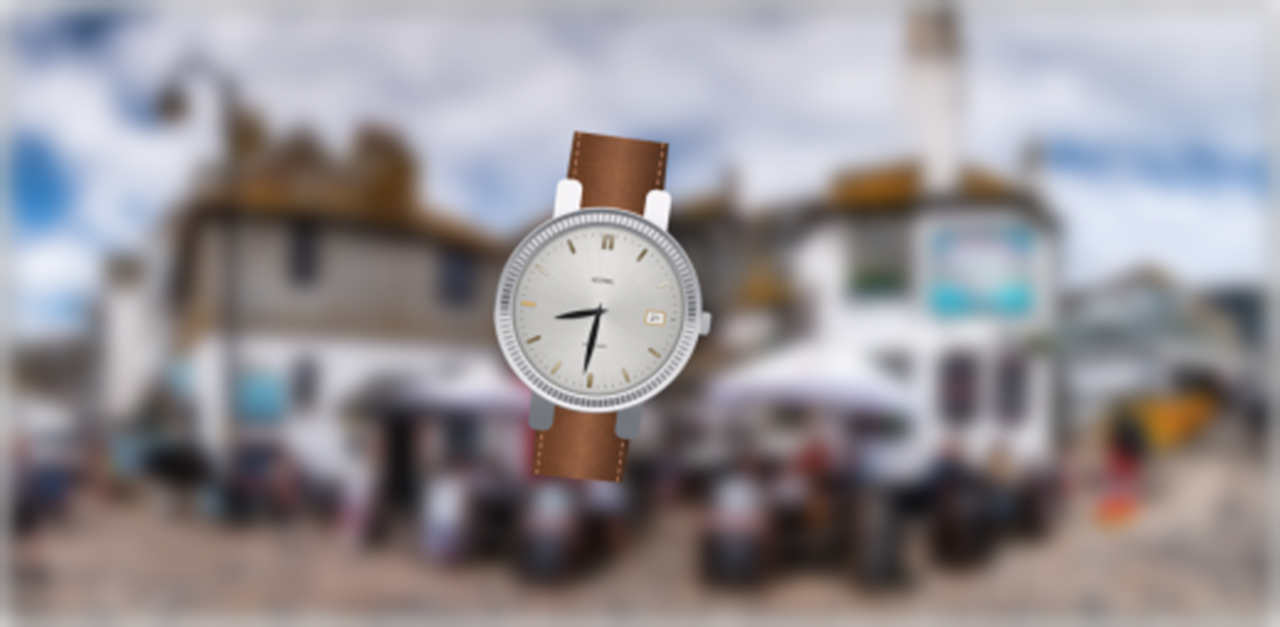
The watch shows 8h31
